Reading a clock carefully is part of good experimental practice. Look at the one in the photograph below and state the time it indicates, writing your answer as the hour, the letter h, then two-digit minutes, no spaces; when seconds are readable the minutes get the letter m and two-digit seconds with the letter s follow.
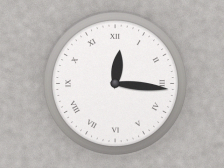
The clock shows 12h16
